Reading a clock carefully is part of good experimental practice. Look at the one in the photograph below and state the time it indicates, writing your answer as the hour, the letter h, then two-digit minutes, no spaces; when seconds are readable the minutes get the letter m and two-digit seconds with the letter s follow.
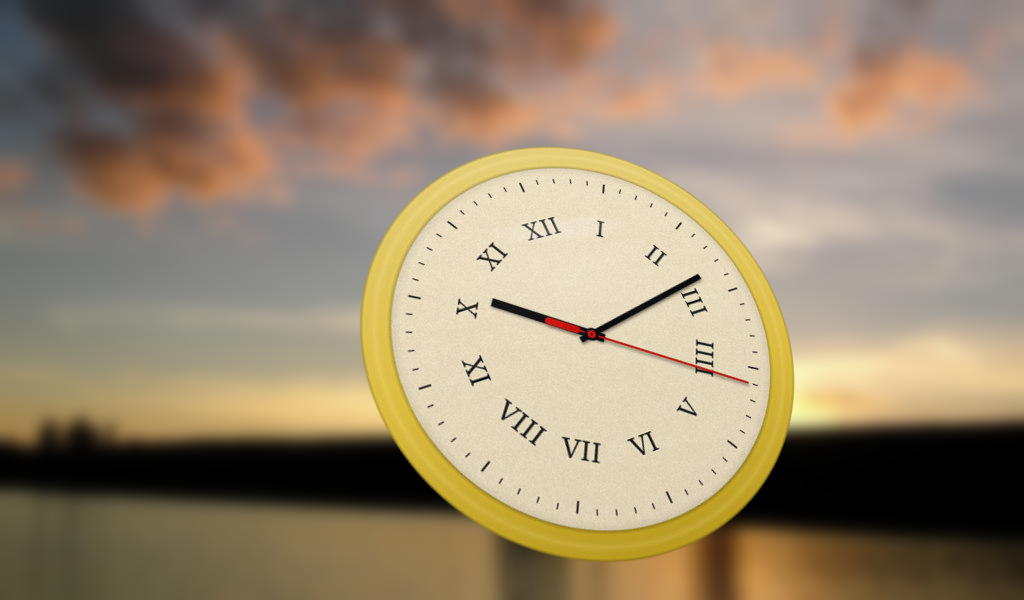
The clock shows 10h13m21s
